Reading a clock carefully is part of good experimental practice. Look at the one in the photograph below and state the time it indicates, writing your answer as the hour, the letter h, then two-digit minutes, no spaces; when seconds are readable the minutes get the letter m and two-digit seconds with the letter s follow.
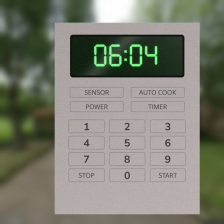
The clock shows 6h04
